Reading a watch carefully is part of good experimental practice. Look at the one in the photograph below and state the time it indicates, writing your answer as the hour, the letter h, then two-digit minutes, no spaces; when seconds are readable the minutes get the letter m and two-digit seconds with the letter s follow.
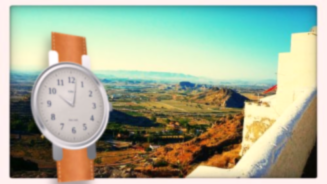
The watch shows 10h02
